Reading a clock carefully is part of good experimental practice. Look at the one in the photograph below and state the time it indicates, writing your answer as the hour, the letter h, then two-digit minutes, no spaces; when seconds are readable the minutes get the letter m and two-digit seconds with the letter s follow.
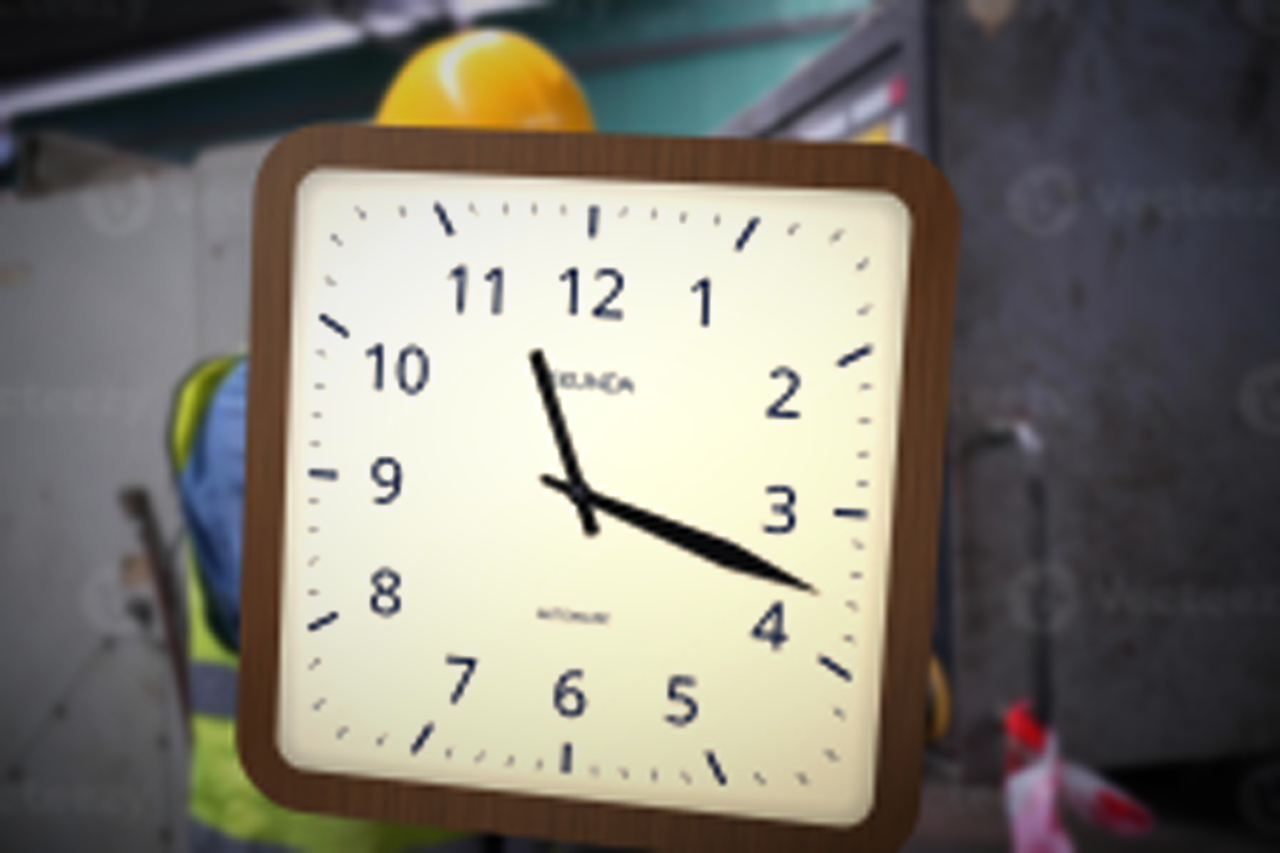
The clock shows 11h18
